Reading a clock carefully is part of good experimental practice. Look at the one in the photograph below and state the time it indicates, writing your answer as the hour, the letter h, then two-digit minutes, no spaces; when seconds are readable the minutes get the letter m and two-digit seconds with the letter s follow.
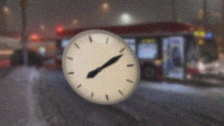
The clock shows 8h11
